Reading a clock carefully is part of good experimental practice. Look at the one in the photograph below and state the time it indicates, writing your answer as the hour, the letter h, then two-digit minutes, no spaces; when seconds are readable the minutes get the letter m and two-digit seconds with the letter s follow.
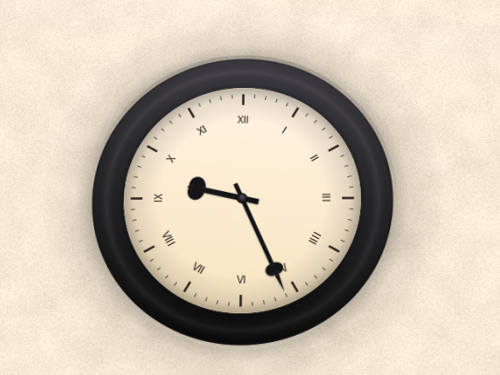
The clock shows 9h26
